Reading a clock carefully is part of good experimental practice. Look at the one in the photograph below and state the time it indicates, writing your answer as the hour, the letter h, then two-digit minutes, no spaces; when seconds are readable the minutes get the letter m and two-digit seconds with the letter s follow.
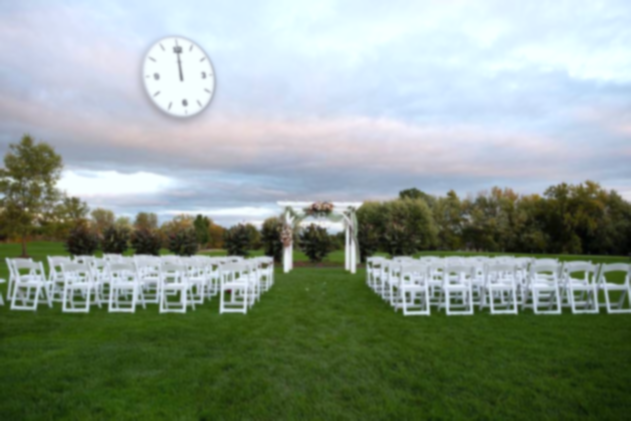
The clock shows 12h00
